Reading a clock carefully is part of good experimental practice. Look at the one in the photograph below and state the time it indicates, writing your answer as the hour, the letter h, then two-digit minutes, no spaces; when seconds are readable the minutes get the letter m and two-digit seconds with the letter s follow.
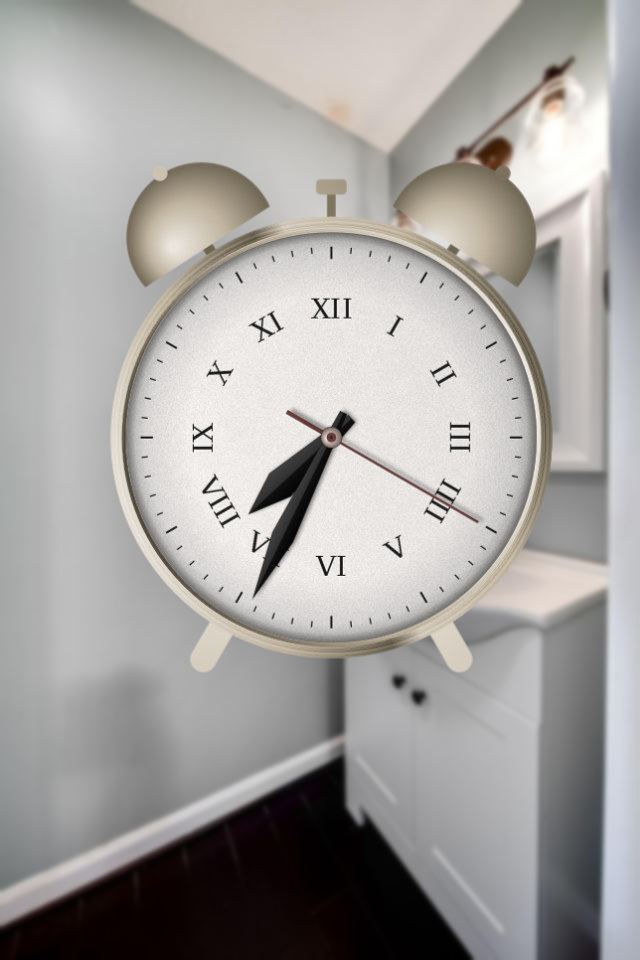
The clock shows 7h34m20s
